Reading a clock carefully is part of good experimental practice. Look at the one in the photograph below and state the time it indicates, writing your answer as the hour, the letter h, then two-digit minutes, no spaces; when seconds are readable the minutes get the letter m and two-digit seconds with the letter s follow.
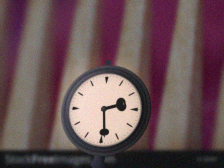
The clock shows 2h29
